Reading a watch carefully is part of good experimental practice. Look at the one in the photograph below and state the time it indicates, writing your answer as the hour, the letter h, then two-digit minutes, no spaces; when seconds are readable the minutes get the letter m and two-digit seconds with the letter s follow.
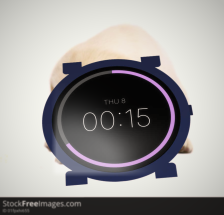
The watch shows 0h15
